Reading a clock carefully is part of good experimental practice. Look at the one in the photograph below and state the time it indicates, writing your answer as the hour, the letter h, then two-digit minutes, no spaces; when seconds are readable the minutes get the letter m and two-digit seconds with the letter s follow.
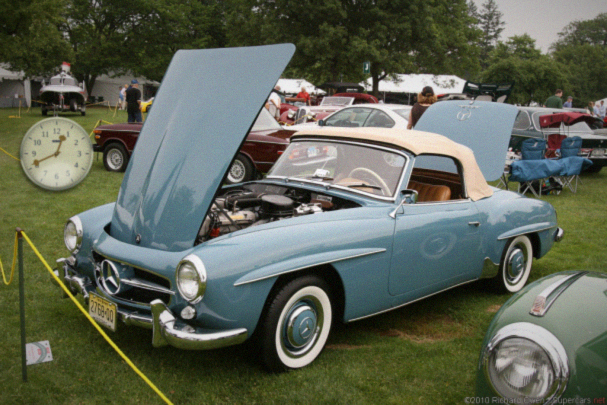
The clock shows 12h41
